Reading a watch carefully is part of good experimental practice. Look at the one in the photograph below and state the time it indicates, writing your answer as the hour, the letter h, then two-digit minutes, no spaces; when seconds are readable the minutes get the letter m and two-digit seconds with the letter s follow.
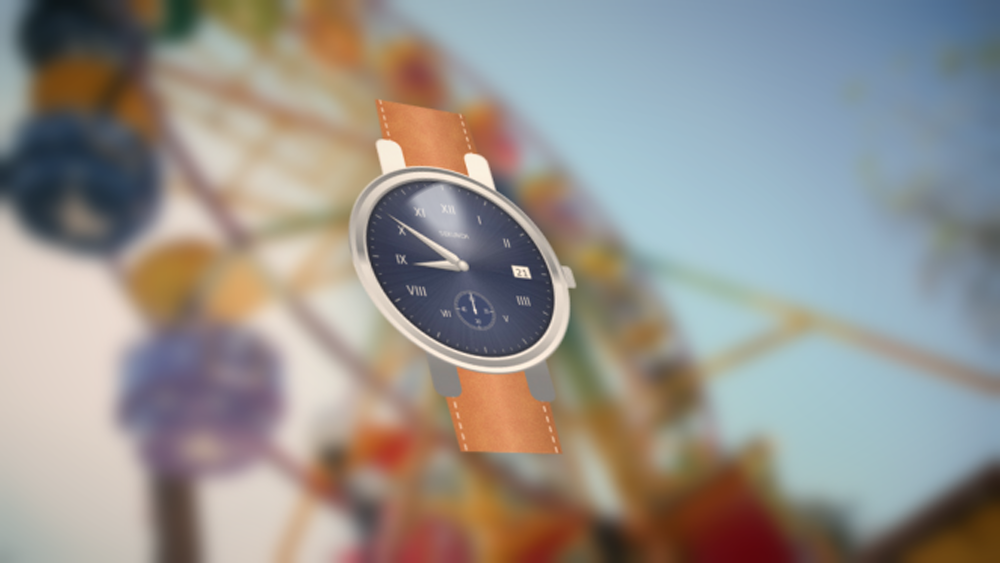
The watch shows 8h51
